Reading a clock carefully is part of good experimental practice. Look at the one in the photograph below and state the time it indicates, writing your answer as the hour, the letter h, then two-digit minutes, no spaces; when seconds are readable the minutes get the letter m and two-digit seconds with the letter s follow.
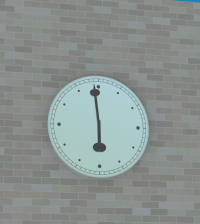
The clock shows 5h59
